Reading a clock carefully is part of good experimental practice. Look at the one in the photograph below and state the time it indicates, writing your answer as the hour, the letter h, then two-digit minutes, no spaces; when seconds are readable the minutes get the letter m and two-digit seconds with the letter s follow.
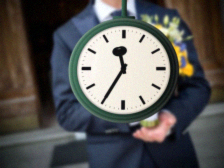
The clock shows 11h35
